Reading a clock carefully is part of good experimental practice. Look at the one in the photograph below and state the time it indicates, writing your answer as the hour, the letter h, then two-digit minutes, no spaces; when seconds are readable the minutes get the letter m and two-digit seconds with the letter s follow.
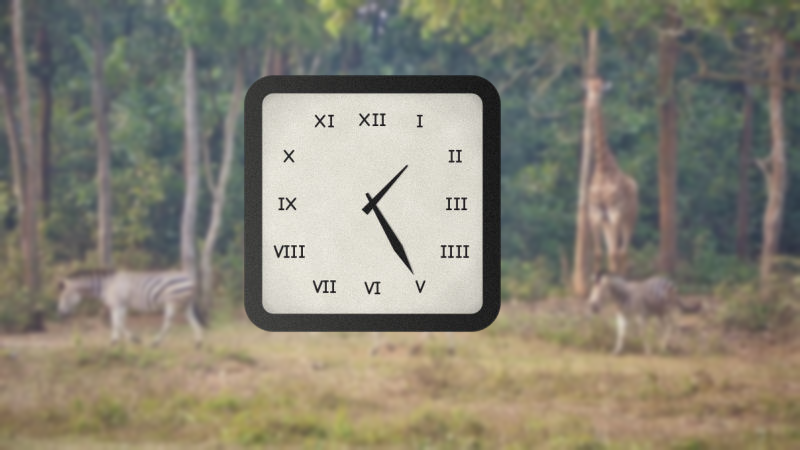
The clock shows 1h25
